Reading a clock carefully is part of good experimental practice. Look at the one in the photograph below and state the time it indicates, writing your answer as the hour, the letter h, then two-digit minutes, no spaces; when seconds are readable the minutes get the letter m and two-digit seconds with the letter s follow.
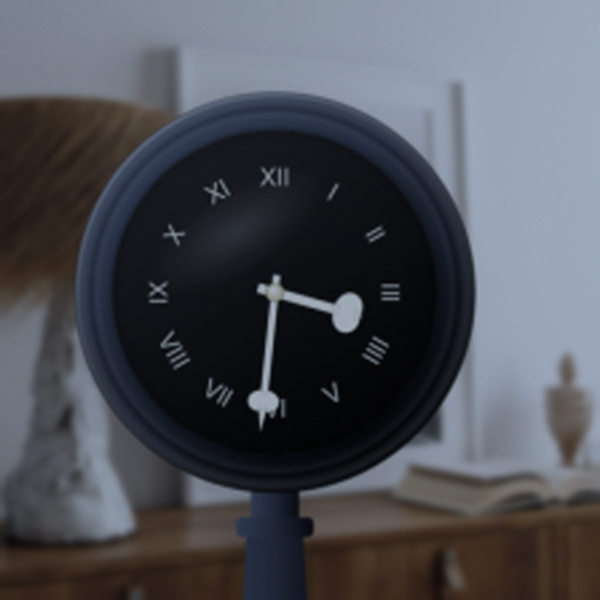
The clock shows 3h31
